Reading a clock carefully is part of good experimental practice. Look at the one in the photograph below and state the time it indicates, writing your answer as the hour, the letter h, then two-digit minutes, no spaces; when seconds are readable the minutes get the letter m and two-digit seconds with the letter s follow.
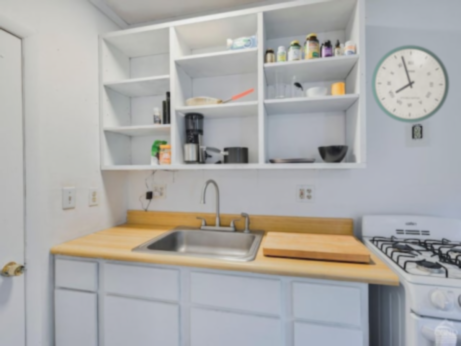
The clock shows 7h57
